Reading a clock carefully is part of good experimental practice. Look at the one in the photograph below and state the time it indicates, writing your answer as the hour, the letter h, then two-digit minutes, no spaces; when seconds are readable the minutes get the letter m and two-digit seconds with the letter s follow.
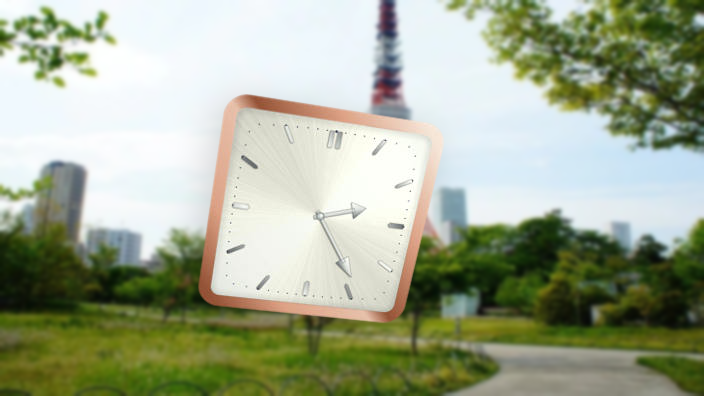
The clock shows 2h24
